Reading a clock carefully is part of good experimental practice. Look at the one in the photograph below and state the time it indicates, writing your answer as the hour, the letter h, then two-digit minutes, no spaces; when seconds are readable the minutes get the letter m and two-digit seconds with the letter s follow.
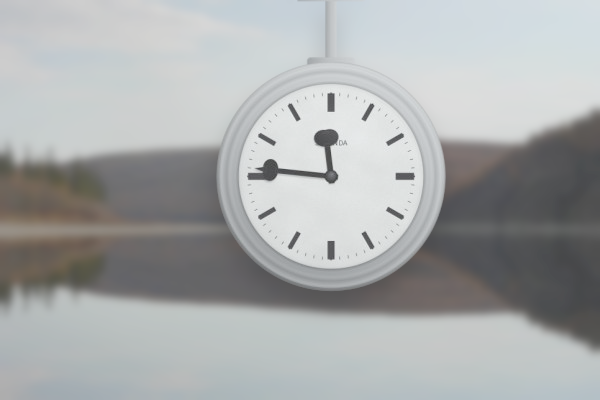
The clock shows 11h46
